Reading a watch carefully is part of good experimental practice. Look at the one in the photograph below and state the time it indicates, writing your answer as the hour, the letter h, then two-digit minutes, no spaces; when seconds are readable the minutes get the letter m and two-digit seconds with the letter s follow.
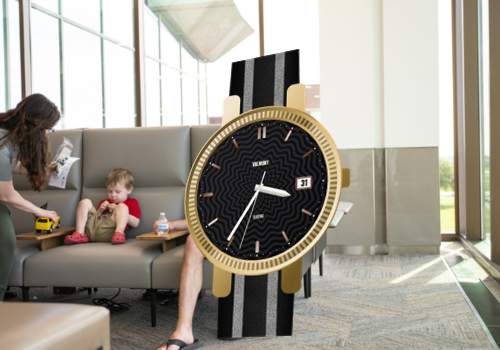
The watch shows 3h35m33s
